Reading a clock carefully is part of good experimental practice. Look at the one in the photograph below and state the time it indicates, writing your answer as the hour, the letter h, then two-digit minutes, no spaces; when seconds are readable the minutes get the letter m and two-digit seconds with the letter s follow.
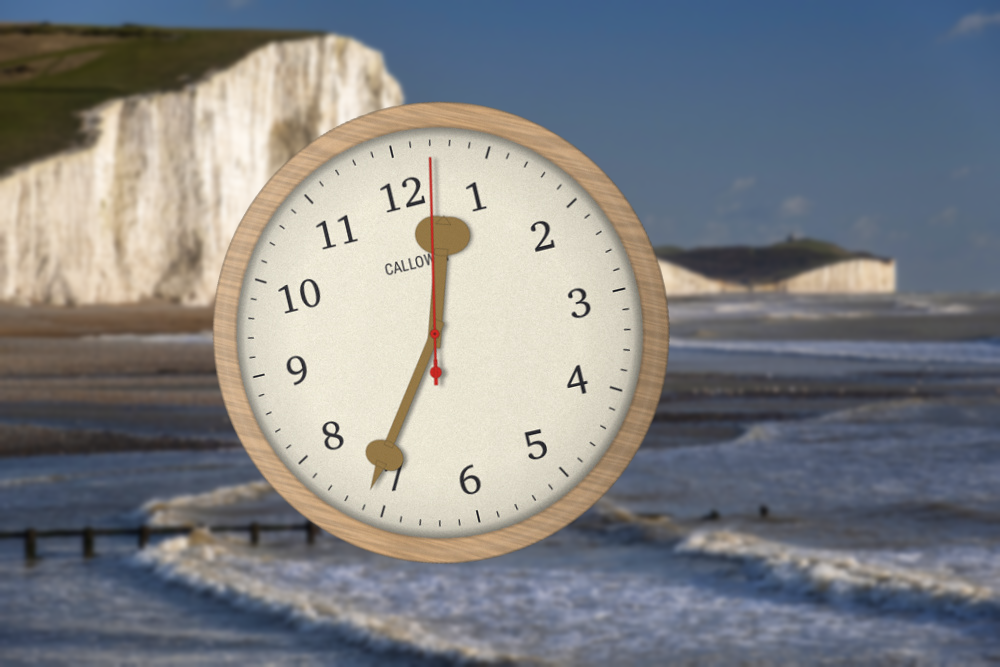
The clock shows 12h36m02s
